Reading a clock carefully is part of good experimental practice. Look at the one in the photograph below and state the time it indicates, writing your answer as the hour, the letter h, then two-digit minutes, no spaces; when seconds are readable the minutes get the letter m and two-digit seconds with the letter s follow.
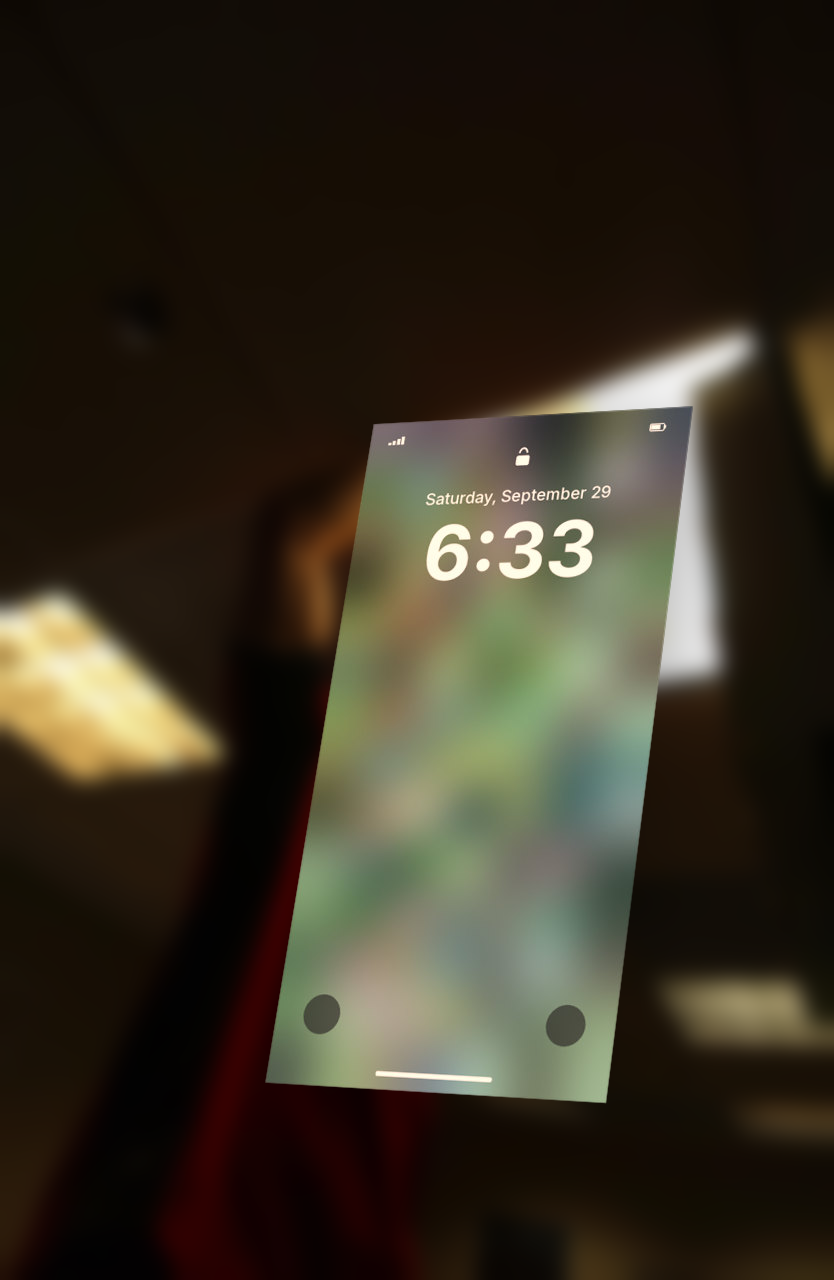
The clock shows 6h33
